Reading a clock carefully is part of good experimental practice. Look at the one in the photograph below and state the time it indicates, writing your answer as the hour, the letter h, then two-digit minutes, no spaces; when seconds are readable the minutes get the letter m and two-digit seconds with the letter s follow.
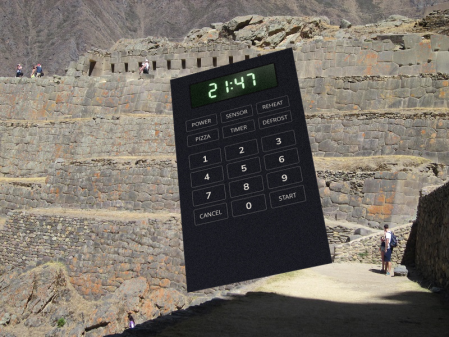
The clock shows 21h47
